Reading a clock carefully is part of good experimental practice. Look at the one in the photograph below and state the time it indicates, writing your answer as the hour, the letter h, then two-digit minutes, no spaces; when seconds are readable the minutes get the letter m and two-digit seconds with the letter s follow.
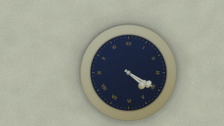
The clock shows 4h20
